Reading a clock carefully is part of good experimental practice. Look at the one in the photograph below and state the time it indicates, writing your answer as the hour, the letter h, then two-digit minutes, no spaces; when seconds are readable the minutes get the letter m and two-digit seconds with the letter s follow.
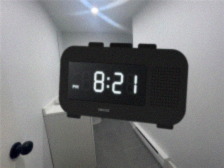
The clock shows 8h21
